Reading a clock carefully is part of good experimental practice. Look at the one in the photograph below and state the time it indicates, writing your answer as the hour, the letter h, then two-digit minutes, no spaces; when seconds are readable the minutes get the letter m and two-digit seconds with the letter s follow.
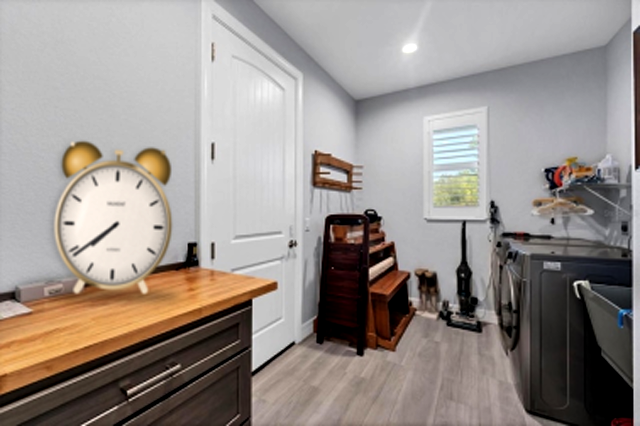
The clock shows 7h39
